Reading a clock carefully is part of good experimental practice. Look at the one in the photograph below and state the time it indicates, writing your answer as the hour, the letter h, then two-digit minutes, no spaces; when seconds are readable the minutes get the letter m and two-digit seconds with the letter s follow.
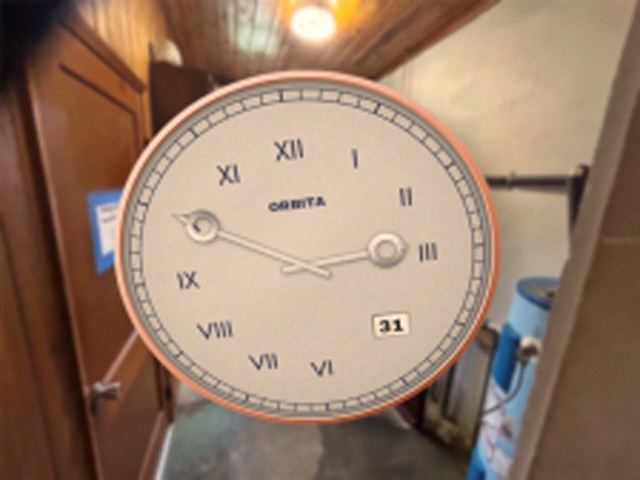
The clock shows 2h50
